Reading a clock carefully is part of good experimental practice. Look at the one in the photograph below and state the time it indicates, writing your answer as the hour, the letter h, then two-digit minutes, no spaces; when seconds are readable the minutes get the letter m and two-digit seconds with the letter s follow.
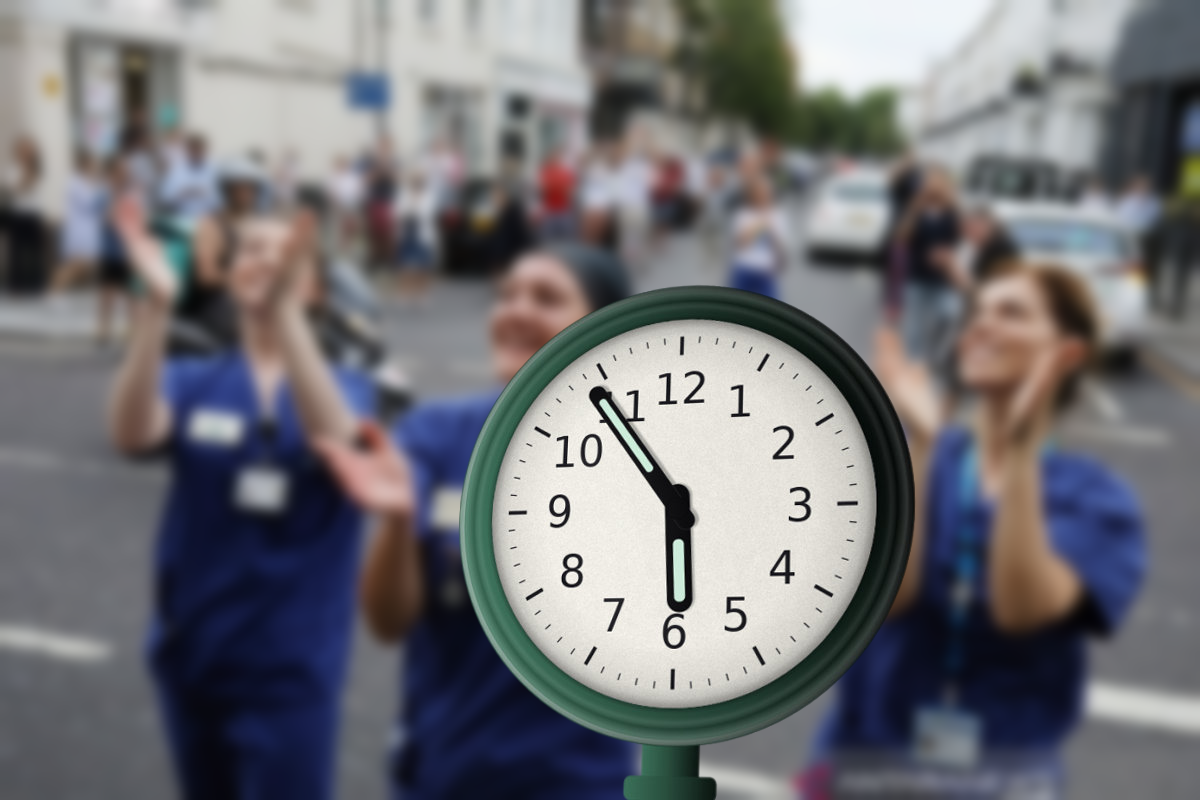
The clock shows 5h54
